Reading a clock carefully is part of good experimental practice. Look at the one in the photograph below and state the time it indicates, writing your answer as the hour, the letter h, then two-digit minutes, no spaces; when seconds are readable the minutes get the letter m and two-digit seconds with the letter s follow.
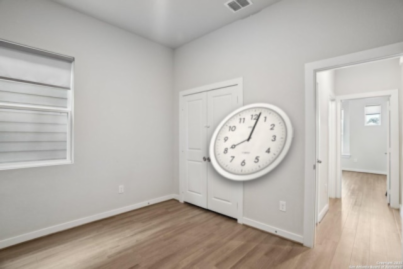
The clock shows 8h02
